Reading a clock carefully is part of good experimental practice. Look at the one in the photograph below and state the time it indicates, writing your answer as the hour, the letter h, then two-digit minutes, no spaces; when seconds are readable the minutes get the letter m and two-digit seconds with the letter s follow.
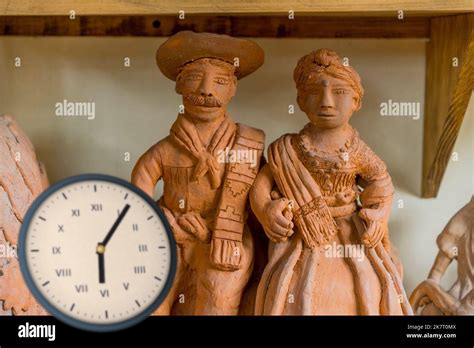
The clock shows 6h06
